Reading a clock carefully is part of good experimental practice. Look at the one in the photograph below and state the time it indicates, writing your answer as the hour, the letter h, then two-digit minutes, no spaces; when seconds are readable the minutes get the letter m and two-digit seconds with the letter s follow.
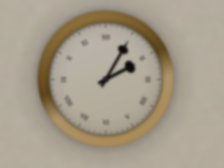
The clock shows 2h05
